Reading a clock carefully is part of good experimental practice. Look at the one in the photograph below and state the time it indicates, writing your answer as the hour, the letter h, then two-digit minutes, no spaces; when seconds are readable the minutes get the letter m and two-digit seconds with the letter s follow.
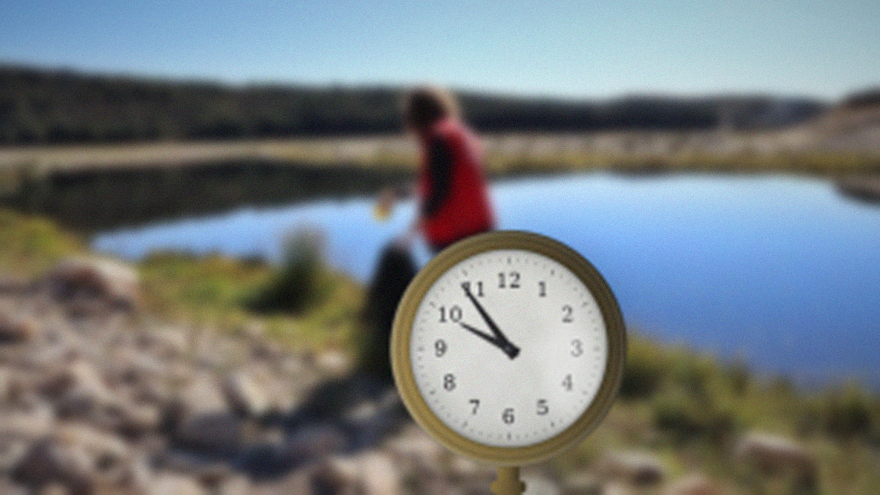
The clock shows 9h54
